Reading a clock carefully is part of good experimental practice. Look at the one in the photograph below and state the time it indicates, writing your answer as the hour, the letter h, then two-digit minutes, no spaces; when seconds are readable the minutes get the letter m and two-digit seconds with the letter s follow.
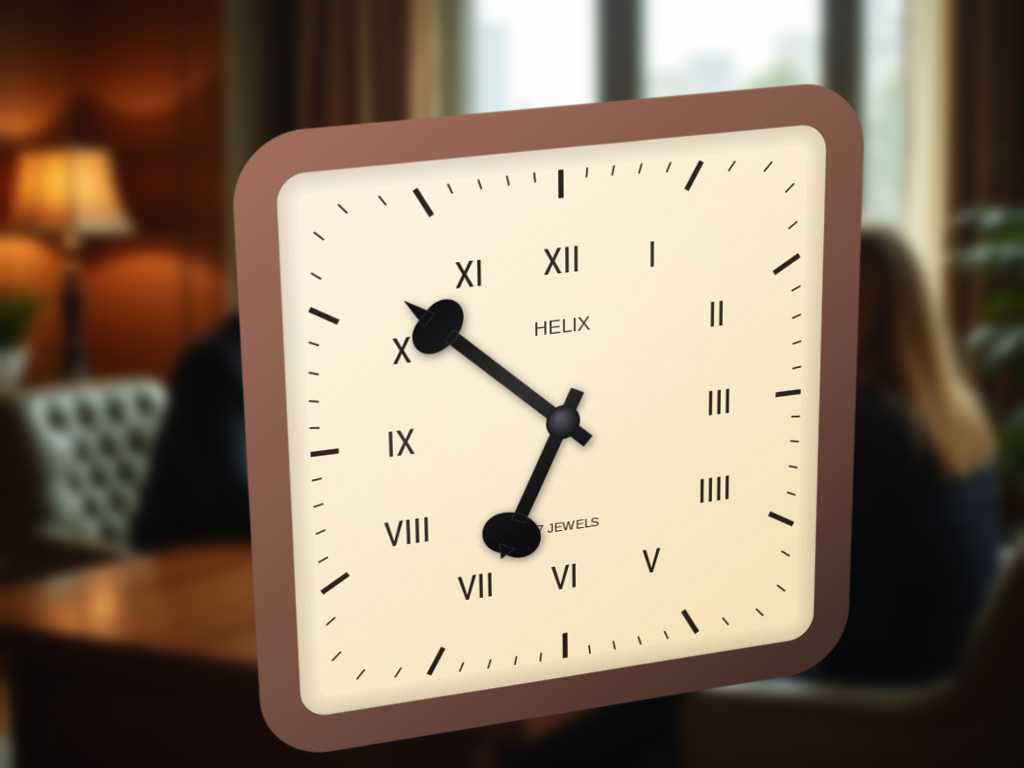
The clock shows 6h52
